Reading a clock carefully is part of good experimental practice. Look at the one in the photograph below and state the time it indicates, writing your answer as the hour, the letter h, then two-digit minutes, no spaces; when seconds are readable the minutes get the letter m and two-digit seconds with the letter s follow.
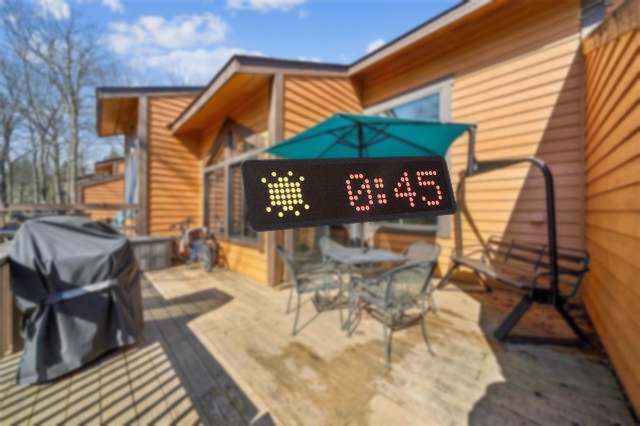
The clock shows 0h45
